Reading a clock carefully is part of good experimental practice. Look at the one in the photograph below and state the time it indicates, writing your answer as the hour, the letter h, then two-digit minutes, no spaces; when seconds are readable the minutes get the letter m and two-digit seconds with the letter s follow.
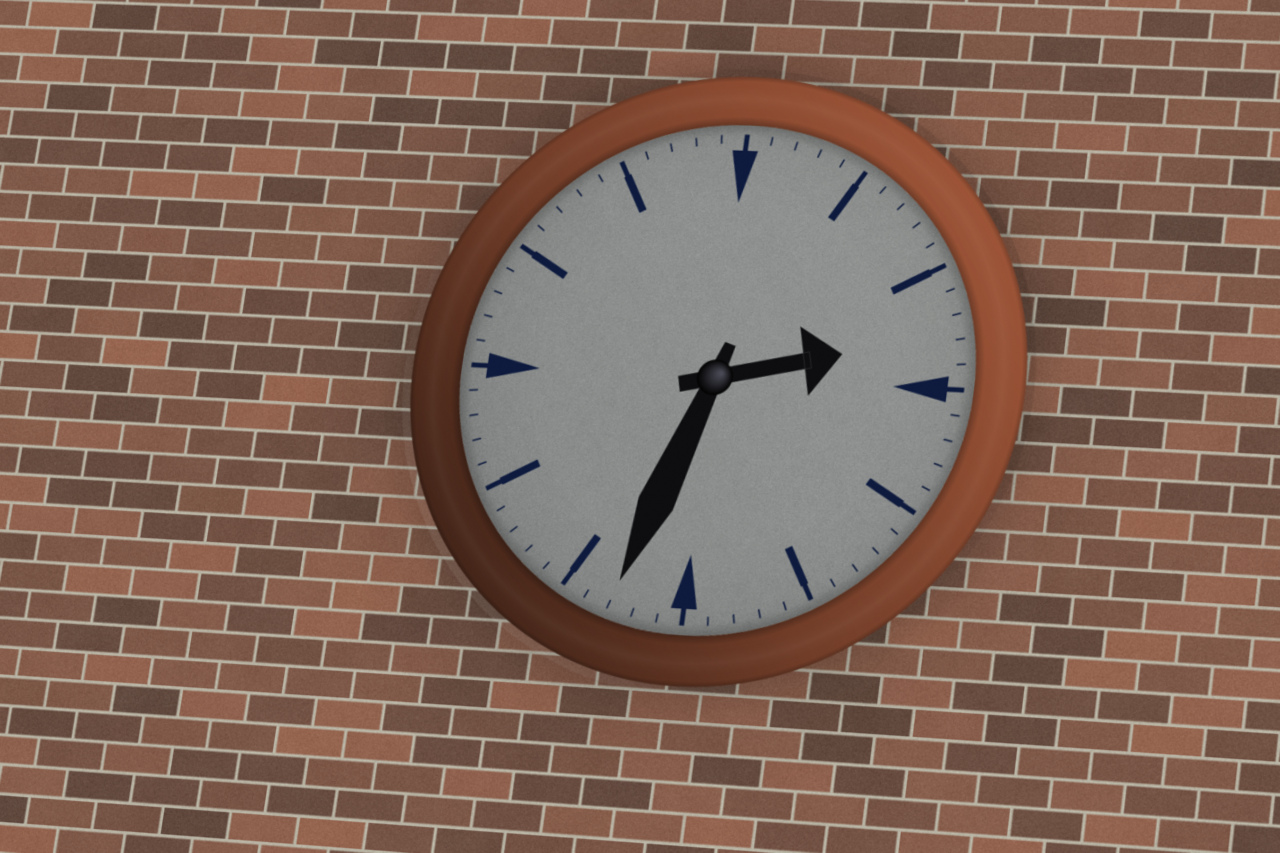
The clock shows 2h33
